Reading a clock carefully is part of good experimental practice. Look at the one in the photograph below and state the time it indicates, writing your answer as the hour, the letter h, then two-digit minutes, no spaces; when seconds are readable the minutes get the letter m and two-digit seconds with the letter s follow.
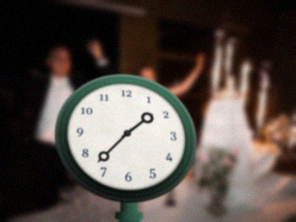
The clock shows 1h37
